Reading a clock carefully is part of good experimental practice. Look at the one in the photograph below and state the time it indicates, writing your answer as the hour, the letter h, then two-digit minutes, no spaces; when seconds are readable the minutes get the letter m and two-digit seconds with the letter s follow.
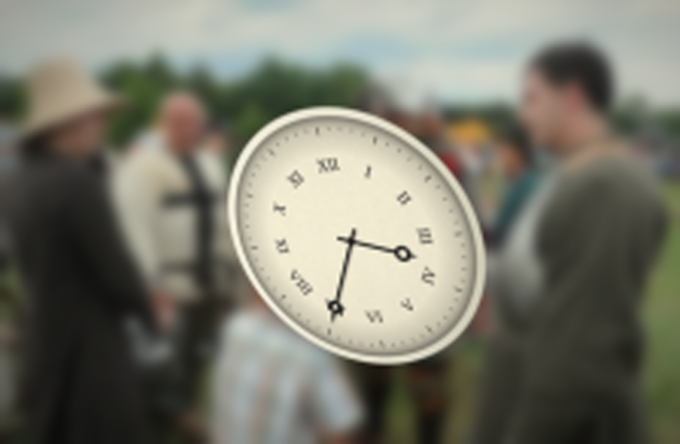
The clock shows 3h35
